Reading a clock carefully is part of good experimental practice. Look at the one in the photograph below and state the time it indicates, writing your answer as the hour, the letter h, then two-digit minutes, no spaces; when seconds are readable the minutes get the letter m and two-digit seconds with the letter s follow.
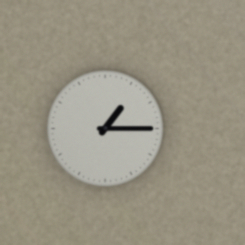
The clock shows 1h15
